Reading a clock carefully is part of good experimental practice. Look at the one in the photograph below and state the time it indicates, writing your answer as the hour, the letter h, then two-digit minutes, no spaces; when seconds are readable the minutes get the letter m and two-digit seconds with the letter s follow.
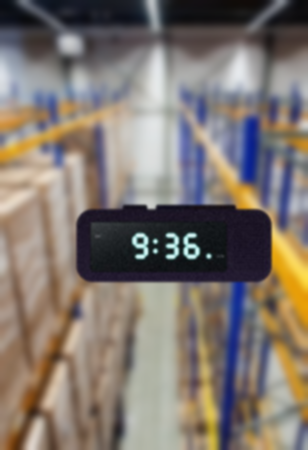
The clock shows 9h36
